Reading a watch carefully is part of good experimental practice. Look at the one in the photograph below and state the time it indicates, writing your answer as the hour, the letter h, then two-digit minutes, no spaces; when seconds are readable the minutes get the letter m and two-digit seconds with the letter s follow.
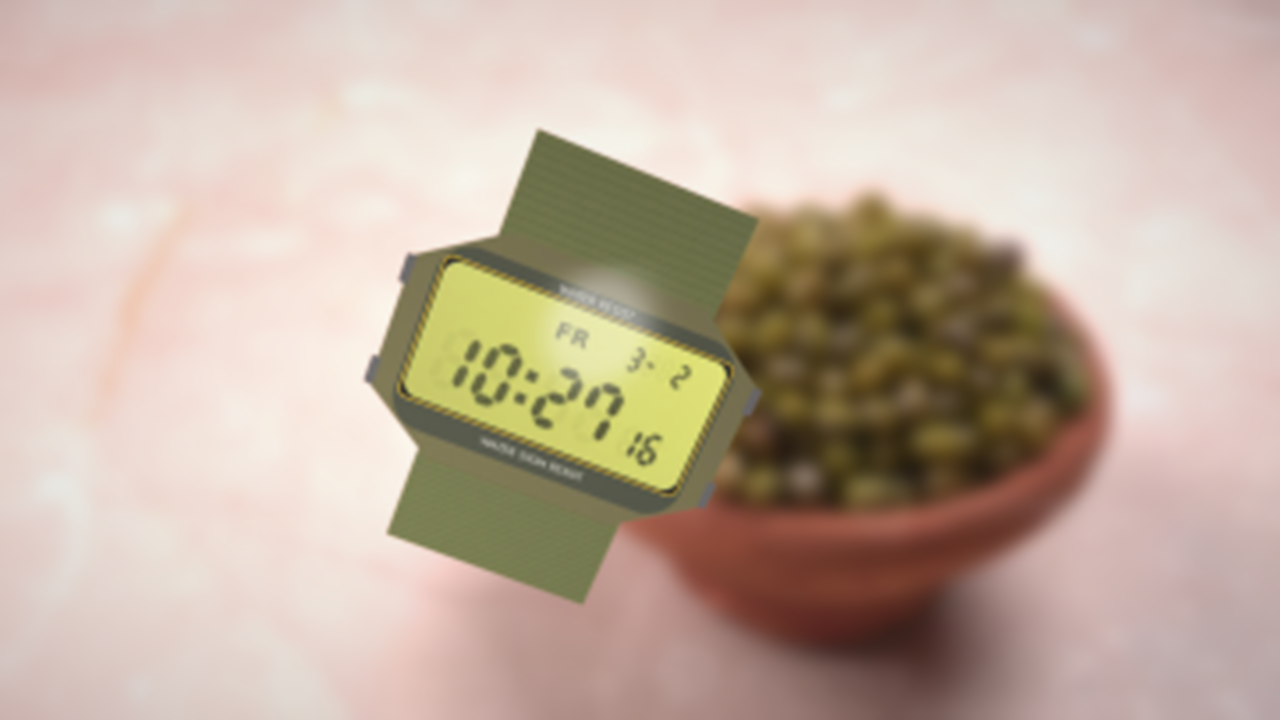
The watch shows 10h27m16s
